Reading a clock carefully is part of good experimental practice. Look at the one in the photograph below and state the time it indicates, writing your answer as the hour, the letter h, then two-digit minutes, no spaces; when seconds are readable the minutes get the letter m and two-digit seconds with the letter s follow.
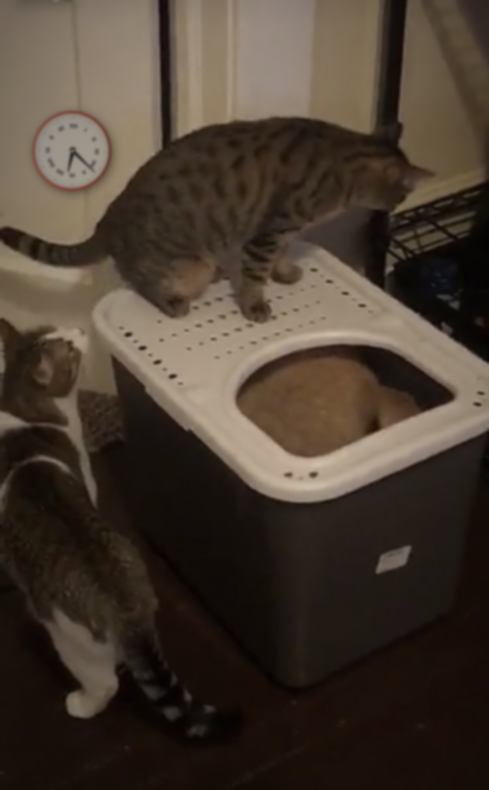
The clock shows 6h22
